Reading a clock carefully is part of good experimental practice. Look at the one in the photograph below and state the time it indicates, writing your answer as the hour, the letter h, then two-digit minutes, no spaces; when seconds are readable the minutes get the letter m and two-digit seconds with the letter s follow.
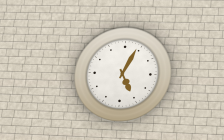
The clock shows 5h04
